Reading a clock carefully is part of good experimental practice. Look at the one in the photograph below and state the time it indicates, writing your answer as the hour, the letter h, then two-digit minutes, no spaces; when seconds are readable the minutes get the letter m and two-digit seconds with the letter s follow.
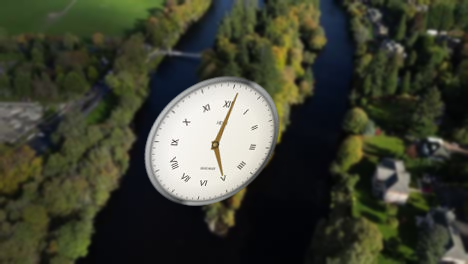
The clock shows 5h01
